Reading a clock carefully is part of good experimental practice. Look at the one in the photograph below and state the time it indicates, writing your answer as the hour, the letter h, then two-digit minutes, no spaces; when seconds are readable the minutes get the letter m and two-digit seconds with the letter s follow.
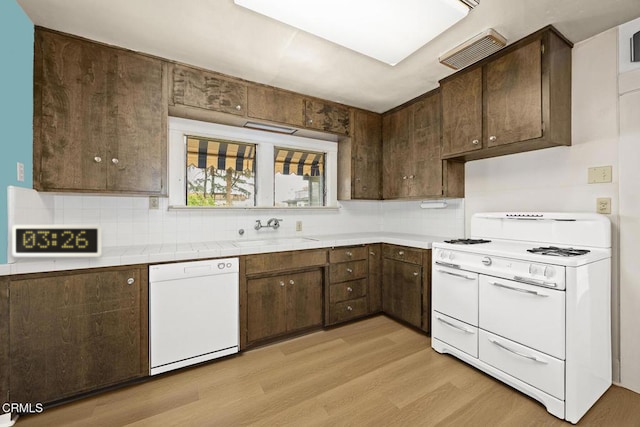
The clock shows 3h26
